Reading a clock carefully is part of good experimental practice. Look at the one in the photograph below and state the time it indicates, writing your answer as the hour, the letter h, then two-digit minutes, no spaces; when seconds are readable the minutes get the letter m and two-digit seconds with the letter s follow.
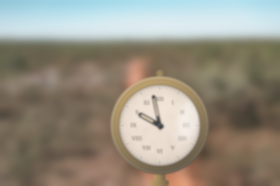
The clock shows 9h58
